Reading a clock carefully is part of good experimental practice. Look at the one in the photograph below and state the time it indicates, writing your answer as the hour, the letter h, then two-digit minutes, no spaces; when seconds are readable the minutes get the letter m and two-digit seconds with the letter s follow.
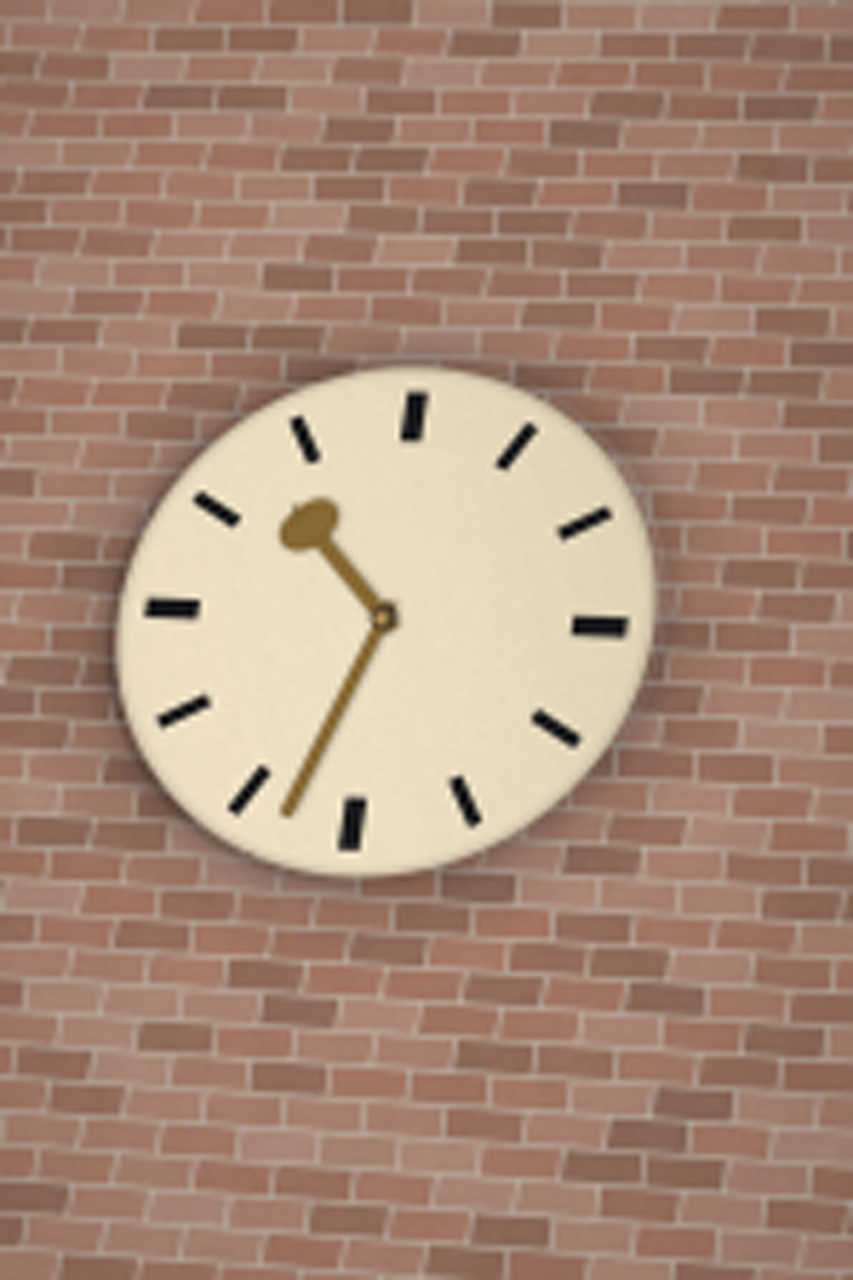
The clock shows 10h33
